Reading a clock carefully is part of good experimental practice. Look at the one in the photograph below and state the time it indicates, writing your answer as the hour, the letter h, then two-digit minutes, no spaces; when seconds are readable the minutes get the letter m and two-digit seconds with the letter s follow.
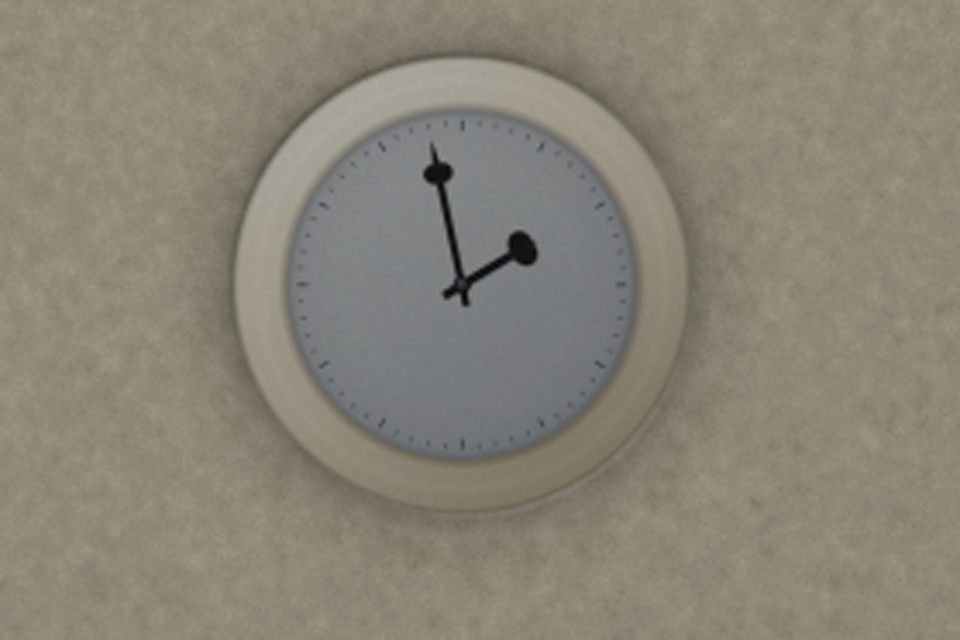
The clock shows 1h58
